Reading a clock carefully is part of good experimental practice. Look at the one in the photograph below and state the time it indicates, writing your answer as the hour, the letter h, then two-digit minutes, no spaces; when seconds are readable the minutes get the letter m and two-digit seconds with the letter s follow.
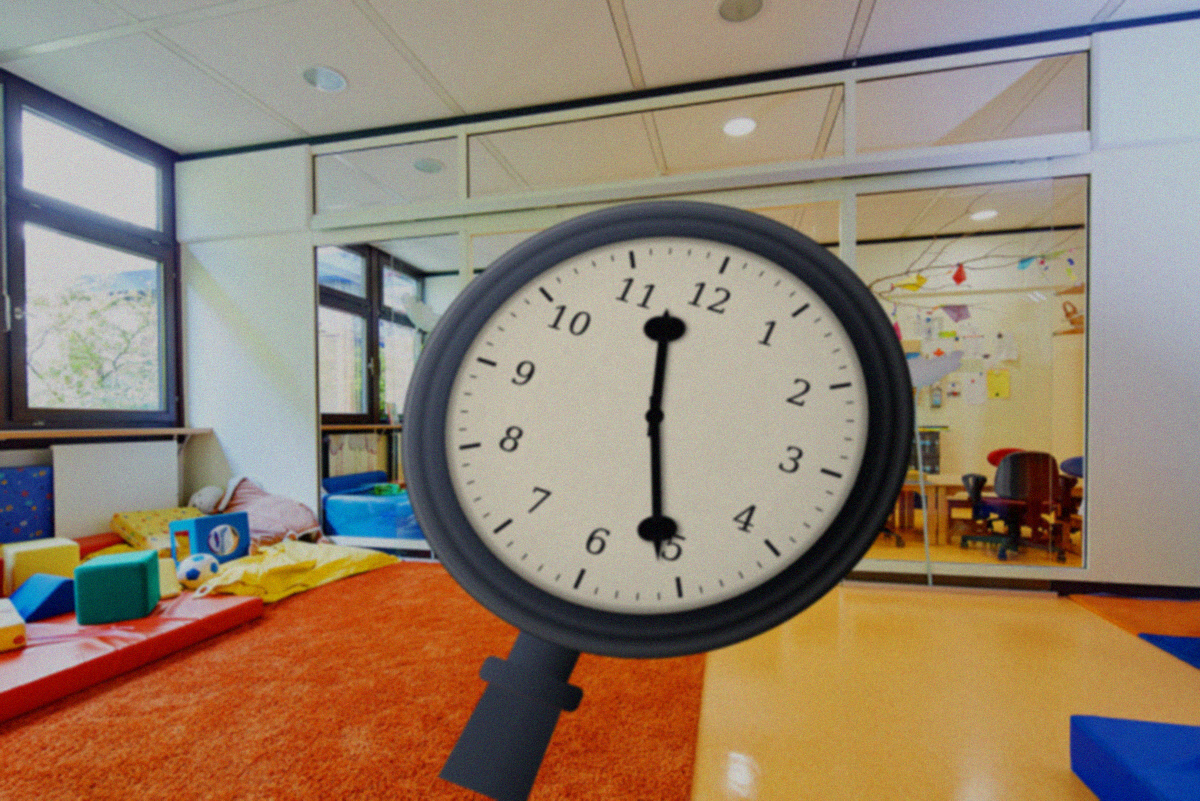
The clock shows 11h26
